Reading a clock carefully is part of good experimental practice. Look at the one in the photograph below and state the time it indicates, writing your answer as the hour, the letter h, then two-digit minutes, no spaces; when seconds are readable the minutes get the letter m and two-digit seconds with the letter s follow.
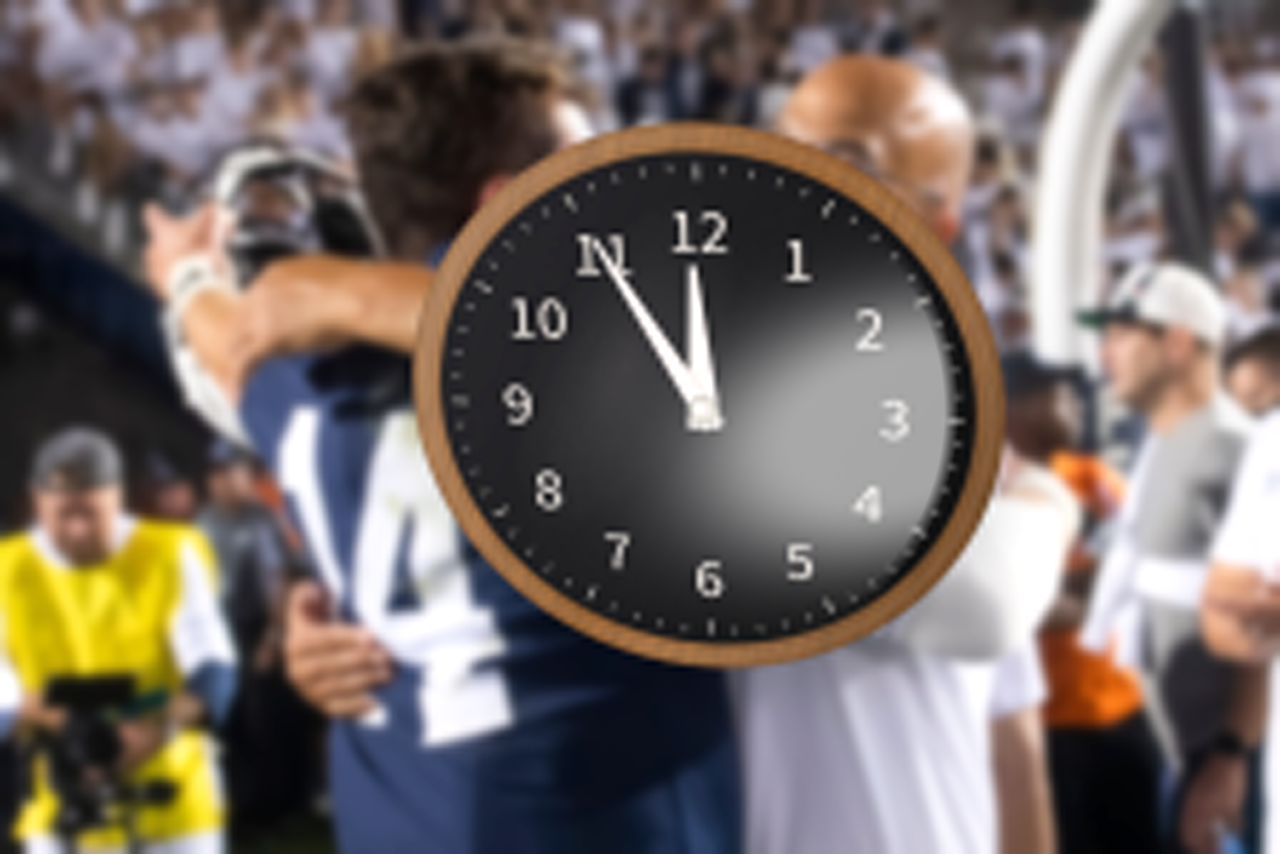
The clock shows 11h55
